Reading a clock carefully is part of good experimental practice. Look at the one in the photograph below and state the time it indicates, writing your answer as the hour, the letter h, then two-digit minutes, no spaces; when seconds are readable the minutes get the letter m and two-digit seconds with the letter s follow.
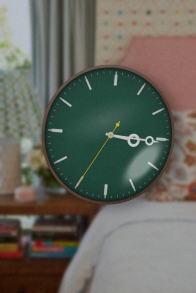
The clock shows 3h15m35s
